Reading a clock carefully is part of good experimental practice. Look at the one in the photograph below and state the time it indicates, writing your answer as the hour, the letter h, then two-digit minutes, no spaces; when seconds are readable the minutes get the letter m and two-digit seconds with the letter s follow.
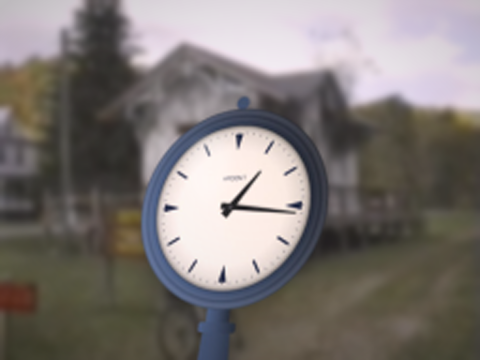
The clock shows 1h16
